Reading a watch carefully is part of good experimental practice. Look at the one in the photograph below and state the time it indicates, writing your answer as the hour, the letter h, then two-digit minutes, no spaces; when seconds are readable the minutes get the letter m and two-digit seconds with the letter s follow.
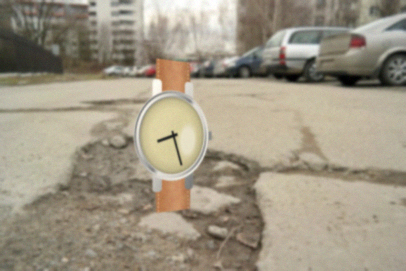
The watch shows 8h27
